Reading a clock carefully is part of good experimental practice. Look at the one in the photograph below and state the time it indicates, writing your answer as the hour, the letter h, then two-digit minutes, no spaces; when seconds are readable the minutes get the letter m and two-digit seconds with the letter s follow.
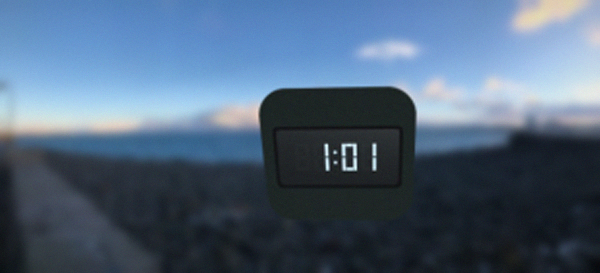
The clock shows 1h01
